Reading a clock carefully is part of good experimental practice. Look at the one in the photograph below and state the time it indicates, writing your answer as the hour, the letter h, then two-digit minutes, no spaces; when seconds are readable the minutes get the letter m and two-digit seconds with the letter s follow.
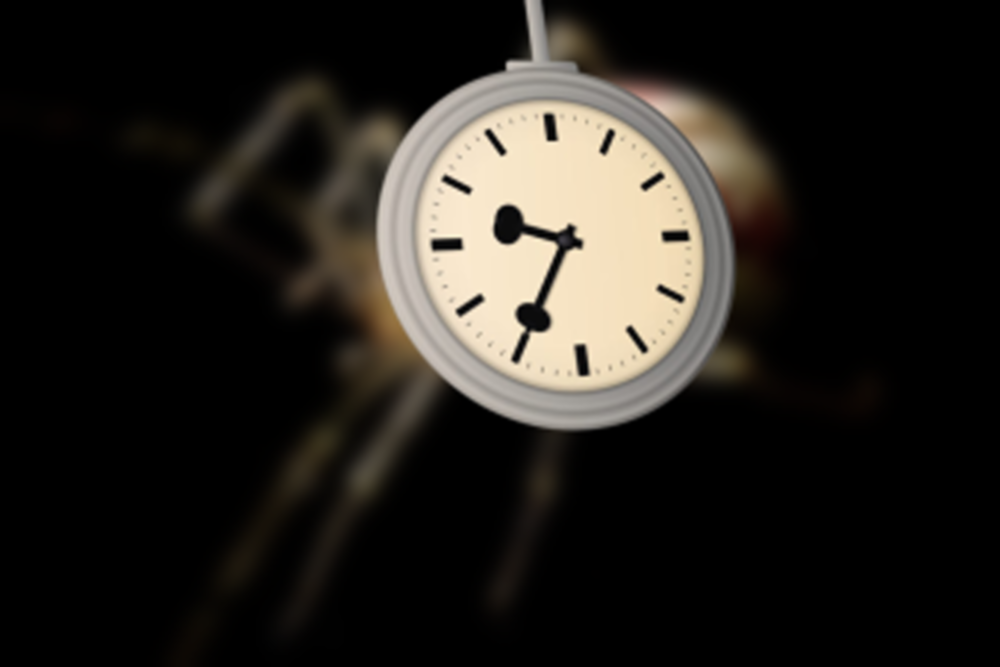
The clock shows 9h35
